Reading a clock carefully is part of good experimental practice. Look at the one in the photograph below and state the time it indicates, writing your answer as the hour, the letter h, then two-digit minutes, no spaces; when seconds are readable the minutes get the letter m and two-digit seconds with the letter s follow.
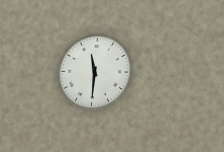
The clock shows 11h30
